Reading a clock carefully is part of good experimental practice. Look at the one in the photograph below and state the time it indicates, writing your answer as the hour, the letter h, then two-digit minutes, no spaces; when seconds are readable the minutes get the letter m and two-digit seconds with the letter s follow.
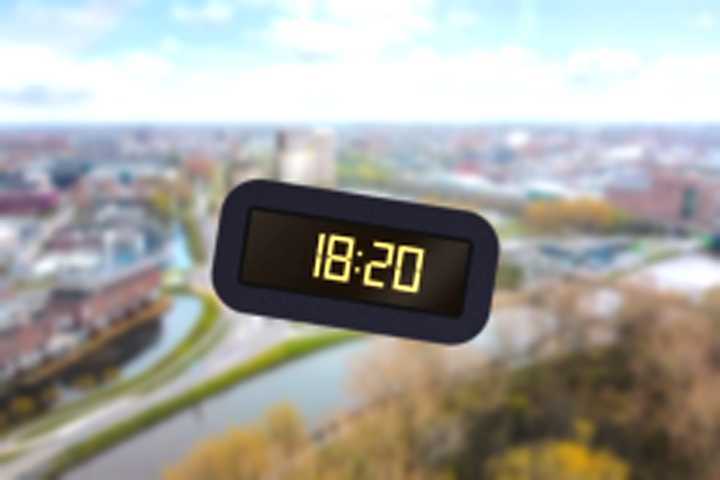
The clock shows 18h20
